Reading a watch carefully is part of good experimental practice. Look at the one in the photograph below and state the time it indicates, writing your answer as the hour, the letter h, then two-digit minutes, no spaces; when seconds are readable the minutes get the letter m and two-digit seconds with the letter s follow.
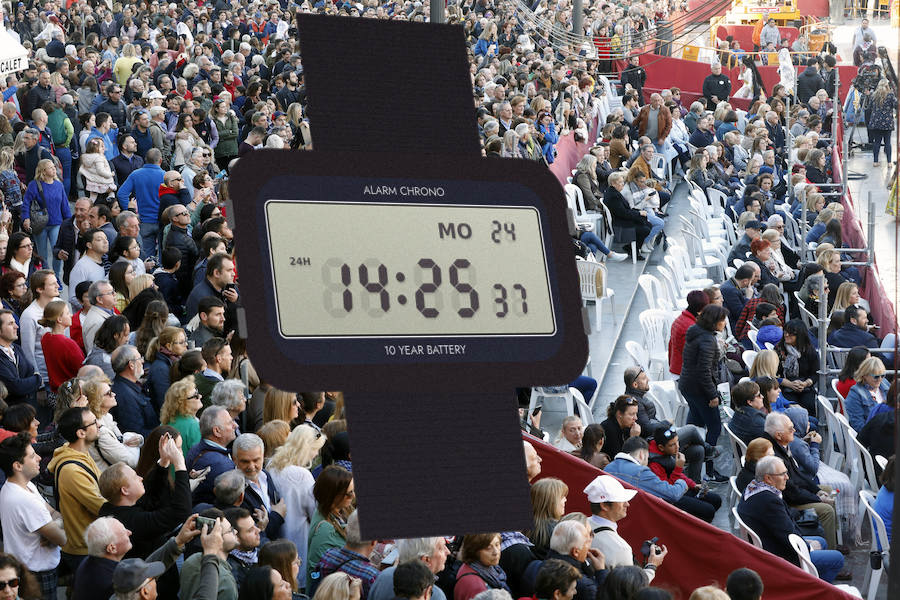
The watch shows 14h25m37s
